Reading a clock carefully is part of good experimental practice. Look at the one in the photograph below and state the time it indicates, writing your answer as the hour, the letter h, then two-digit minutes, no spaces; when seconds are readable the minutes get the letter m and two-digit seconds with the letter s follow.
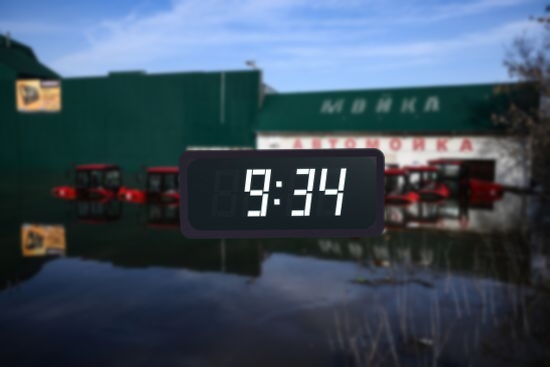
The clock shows 9h34
